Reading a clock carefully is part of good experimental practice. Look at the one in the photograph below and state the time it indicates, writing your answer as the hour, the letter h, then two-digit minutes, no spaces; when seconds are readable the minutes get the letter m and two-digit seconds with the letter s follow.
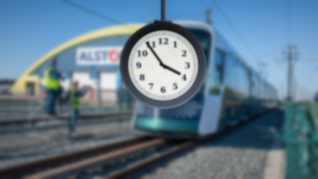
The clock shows 3h54
